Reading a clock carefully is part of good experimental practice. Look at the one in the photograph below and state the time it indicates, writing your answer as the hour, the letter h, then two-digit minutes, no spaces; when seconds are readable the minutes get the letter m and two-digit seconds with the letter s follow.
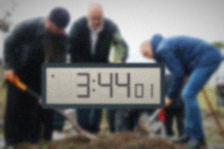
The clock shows 3h44m01s
